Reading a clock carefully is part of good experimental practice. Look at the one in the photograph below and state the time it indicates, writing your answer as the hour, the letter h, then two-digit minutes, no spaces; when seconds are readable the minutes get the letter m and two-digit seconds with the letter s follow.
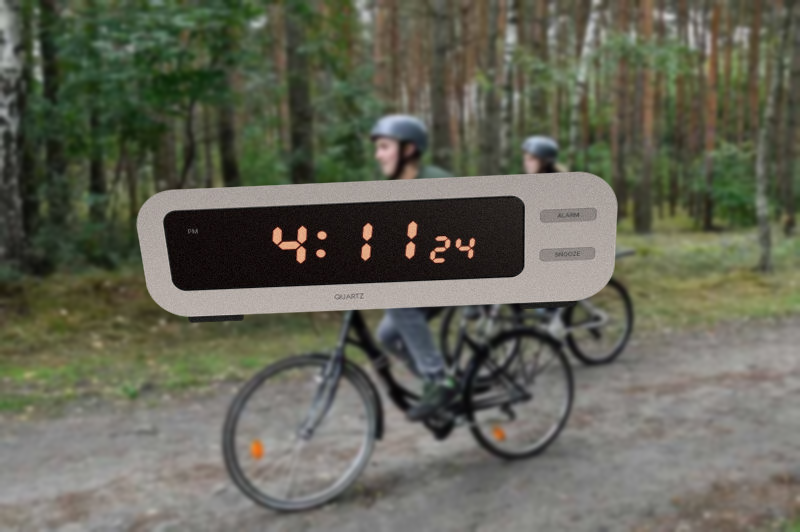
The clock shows 4h11m24s
